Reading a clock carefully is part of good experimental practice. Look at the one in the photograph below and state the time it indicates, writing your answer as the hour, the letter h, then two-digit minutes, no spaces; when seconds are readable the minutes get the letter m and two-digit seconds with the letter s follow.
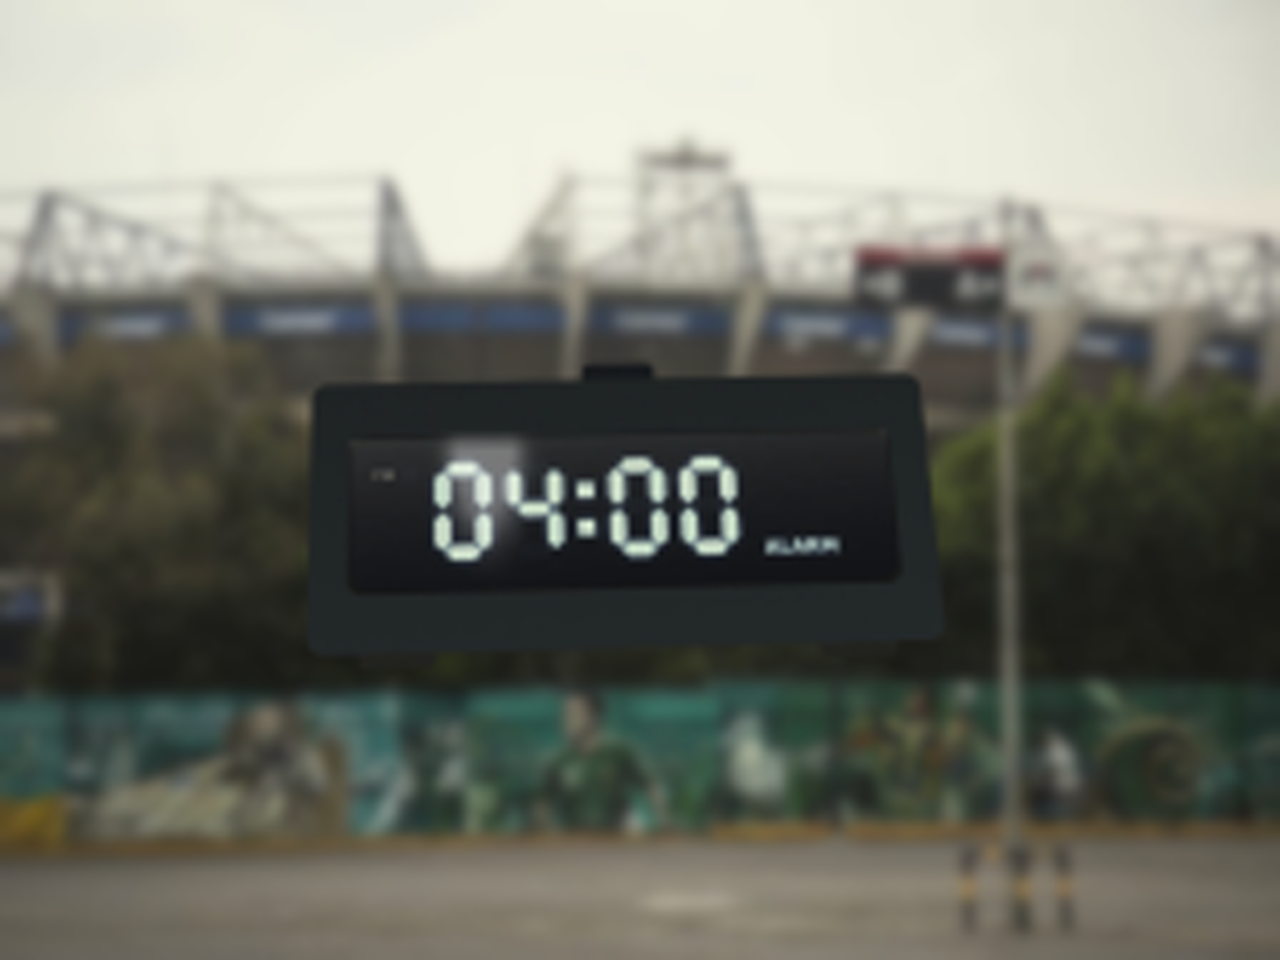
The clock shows 4h00
